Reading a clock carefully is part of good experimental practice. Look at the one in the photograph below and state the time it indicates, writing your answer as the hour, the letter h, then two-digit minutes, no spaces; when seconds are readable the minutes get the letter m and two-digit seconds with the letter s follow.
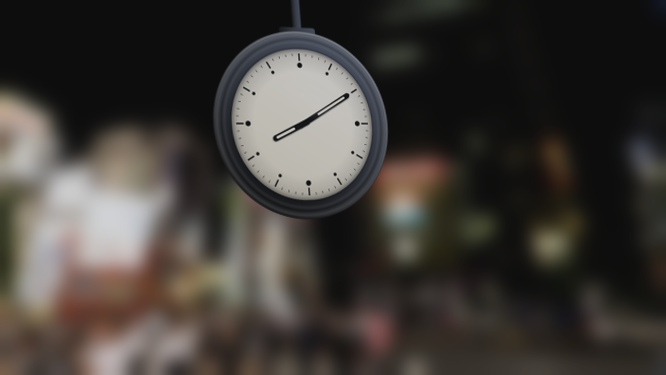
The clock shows 8h10
